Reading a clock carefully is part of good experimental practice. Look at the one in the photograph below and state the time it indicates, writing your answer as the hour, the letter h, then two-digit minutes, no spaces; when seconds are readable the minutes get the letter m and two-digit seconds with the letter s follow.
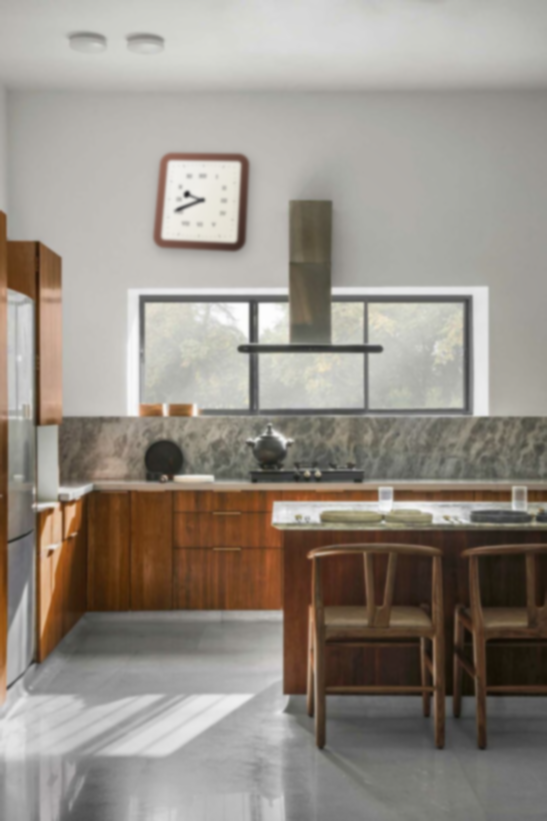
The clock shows 9h41
